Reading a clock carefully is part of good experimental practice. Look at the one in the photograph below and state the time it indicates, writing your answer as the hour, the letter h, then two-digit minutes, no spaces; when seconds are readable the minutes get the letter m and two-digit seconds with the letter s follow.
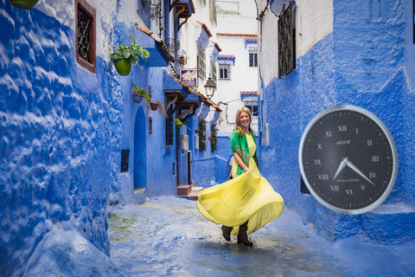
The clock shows 7h22
